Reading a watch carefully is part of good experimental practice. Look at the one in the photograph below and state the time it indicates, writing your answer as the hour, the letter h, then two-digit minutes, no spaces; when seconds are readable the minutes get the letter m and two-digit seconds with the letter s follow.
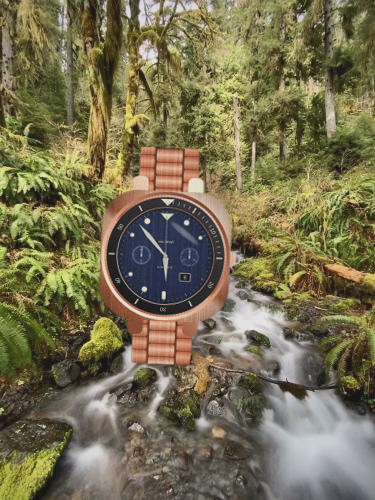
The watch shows 5h53
